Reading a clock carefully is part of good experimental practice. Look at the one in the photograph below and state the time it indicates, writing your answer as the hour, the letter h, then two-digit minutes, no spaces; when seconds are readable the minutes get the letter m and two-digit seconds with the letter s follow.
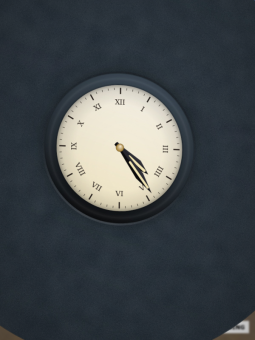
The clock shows 4h24
